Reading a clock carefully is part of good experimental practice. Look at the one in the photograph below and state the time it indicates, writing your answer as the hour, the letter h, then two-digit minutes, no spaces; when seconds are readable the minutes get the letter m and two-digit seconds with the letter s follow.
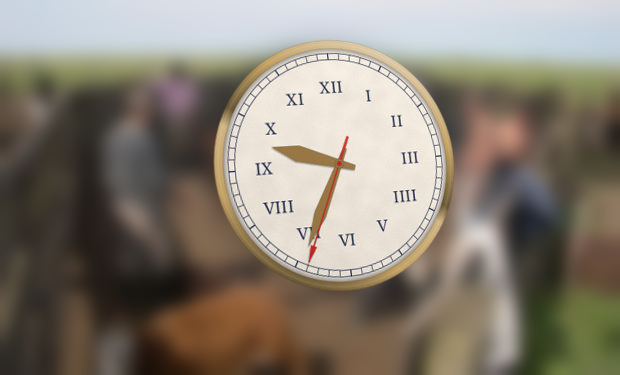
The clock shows 9h34m34s
